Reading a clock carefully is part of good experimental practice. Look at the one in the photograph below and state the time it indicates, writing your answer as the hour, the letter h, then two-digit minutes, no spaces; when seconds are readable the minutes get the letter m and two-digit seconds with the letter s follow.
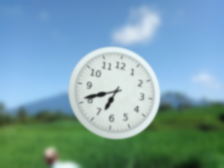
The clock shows 6h41
